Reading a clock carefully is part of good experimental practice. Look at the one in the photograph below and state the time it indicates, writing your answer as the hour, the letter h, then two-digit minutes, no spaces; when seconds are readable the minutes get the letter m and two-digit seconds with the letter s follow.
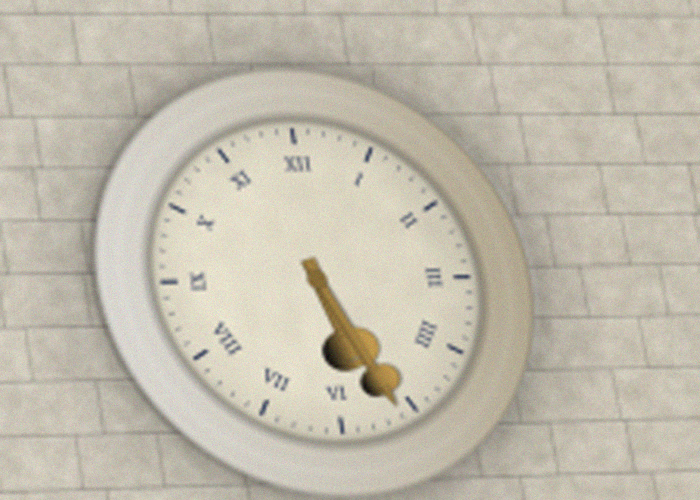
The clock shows 5h26
